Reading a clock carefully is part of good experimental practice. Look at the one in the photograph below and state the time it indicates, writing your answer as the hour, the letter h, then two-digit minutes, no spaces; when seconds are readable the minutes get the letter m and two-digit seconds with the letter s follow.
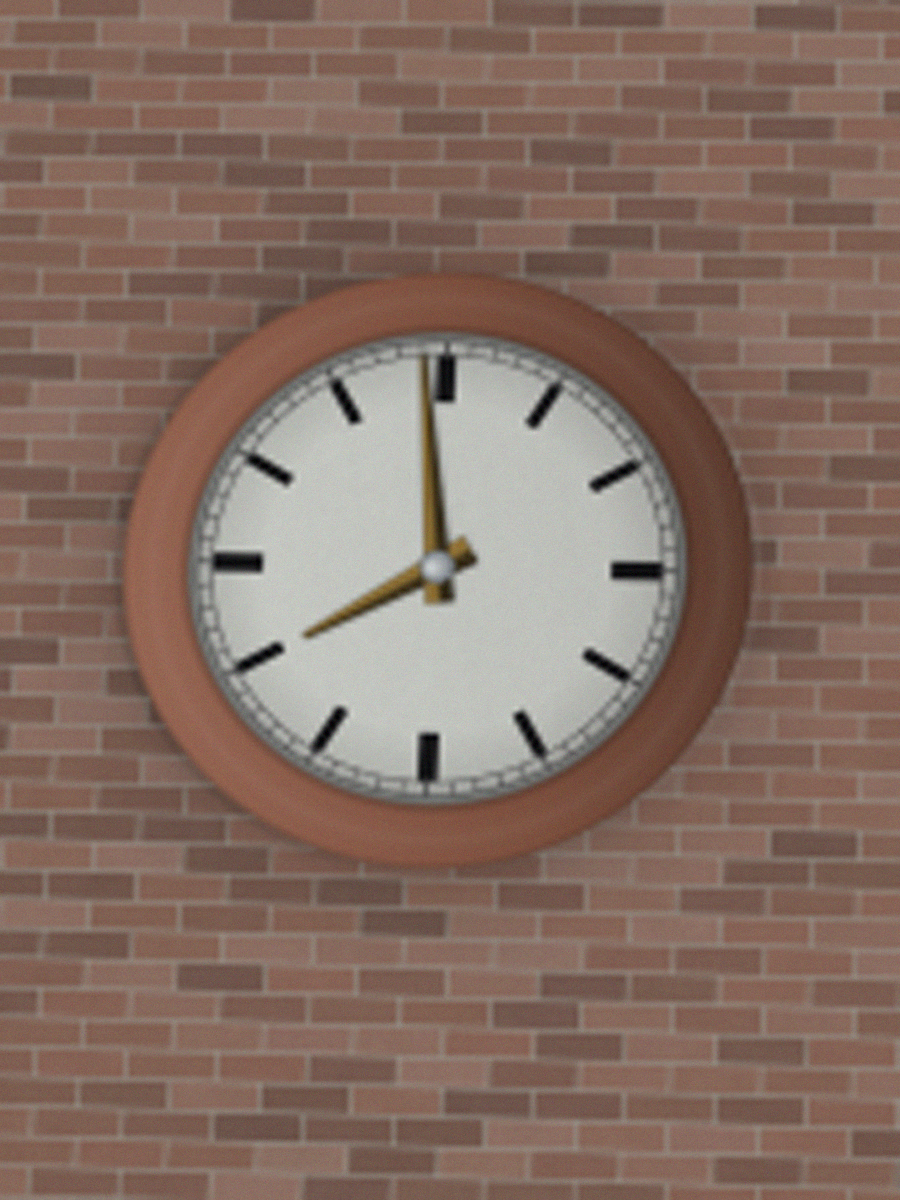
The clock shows 7h59
